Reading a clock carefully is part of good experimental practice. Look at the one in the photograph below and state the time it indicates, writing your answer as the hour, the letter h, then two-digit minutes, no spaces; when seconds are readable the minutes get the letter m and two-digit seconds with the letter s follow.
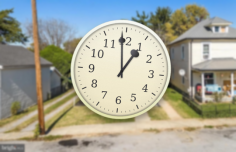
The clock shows 12h59
